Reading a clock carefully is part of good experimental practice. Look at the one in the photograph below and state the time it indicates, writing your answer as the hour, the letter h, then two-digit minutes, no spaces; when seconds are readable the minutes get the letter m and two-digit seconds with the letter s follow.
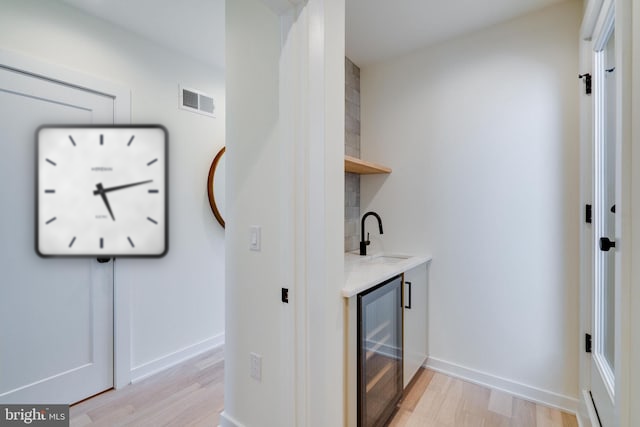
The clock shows 5h13
